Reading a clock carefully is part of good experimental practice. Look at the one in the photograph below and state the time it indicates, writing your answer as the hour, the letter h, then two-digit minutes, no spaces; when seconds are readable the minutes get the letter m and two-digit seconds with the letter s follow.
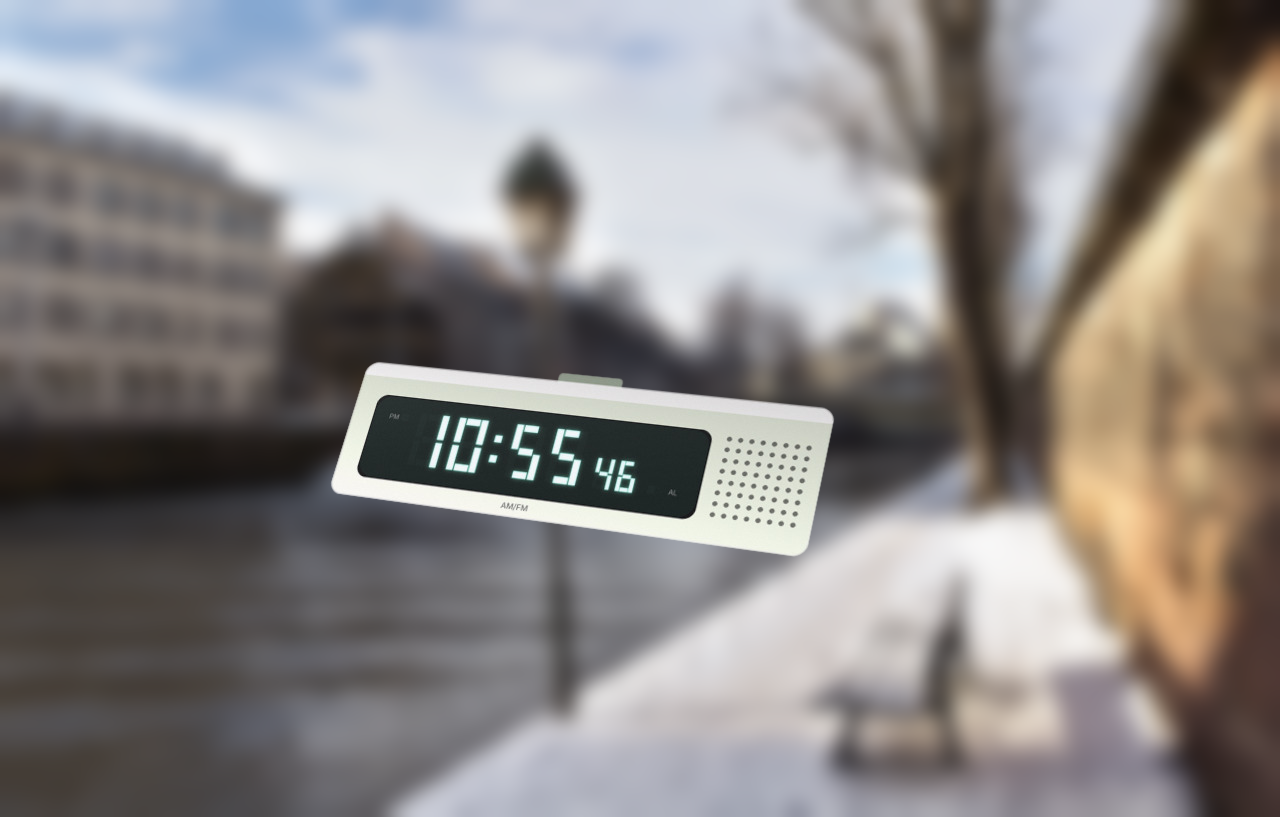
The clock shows 10h55m46s
